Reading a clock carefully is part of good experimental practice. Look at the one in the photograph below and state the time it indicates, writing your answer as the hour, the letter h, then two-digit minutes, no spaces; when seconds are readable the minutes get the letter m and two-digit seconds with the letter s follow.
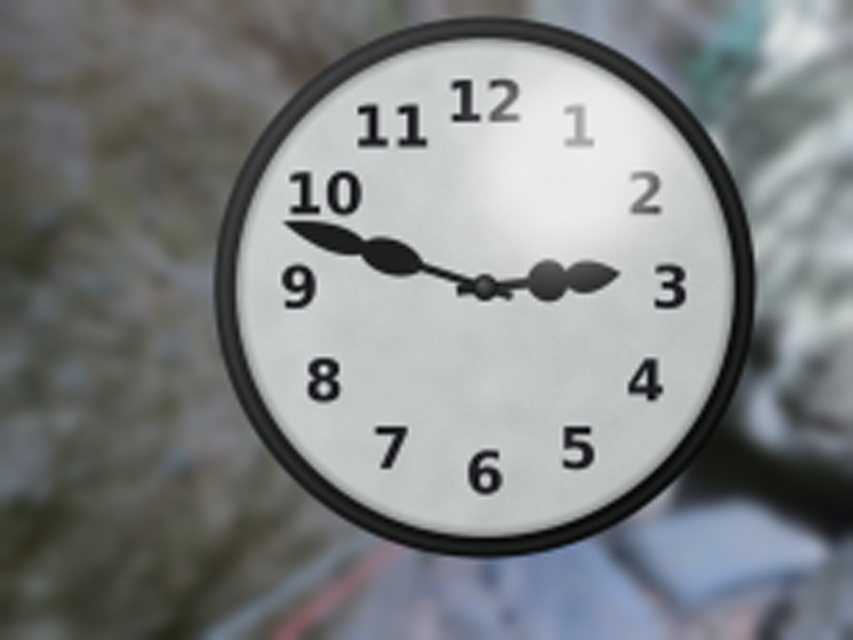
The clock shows 2h48
